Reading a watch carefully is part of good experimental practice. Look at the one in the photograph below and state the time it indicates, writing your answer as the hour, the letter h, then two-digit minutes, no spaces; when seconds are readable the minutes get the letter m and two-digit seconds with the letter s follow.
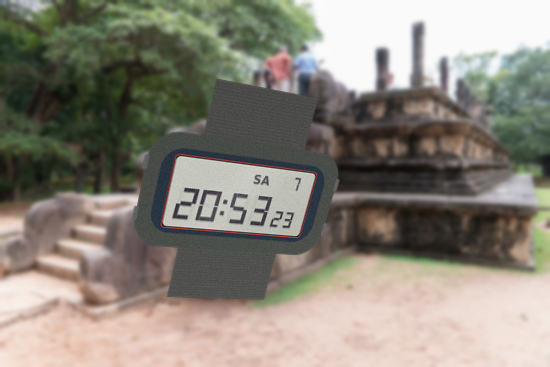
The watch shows 20h53m23s
